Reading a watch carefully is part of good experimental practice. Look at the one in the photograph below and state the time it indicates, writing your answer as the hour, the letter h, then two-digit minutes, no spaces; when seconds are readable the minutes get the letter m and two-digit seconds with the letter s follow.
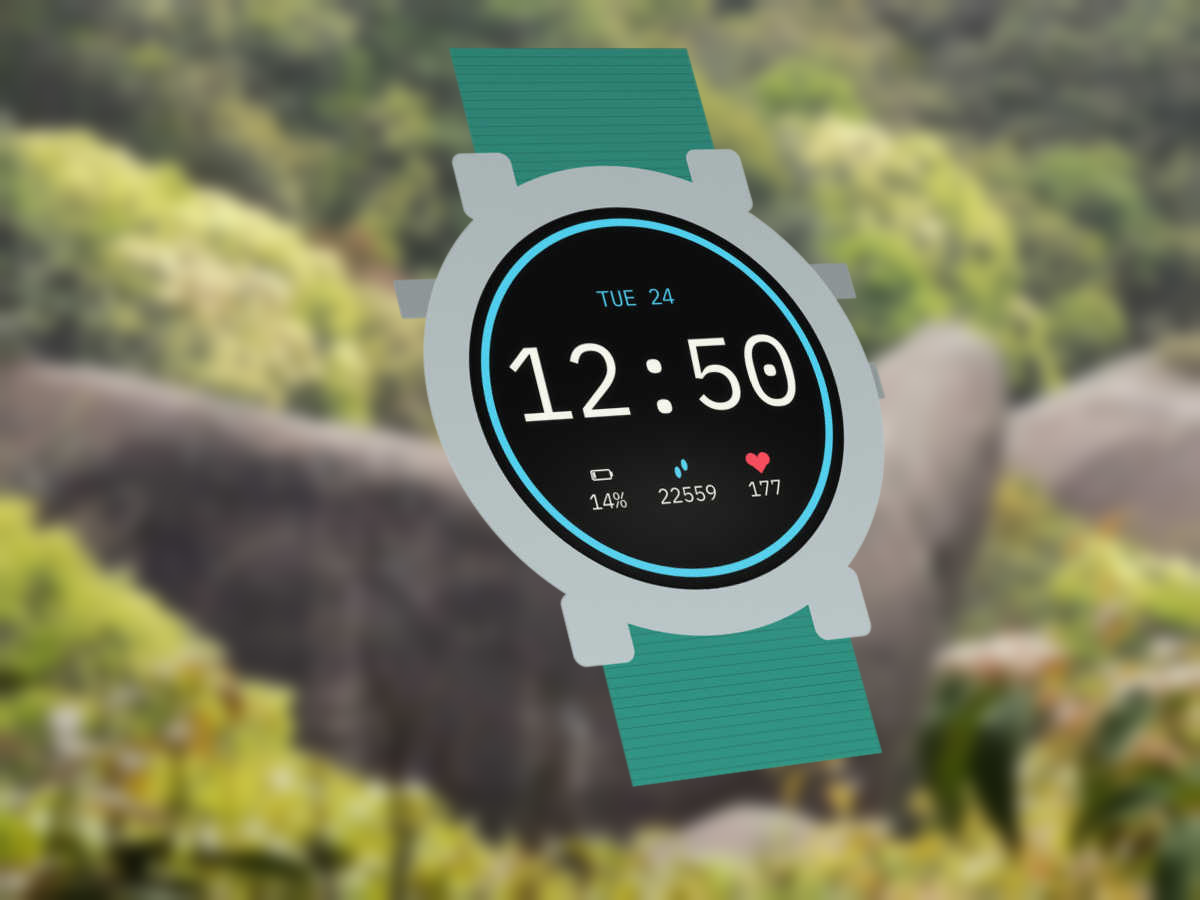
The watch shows 12h50
